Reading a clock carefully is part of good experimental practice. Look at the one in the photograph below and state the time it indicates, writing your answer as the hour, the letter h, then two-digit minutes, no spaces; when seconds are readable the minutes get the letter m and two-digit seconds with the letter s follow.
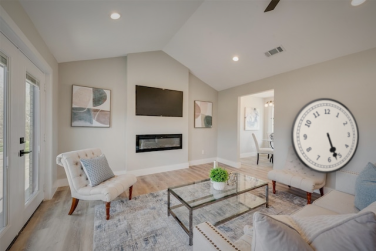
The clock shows 5h27
